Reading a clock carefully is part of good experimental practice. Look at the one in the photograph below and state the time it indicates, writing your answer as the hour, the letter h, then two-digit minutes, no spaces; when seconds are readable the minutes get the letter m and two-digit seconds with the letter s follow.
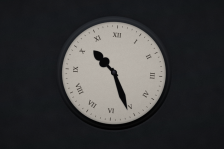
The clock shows 10h26
